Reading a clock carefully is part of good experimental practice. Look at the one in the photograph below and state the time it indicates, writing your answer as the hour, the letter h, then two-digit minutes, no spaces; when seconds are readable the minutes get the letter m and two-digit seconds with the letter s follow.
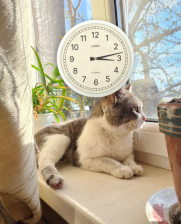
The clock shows 3h13
